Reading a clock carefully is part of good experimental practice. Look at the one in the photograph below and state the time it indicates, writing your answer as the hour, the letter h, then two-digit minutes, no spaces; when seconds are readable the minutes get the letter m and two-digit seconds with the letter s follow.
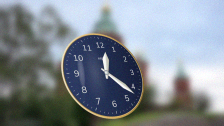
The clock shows 12h22
